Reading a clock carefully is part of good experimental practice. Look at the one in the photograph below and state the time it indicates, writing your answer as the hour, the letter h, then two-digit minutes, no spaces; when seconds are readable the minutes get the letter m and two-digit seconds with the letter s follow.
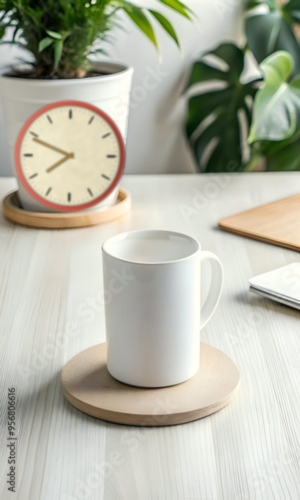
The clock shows 7h49
